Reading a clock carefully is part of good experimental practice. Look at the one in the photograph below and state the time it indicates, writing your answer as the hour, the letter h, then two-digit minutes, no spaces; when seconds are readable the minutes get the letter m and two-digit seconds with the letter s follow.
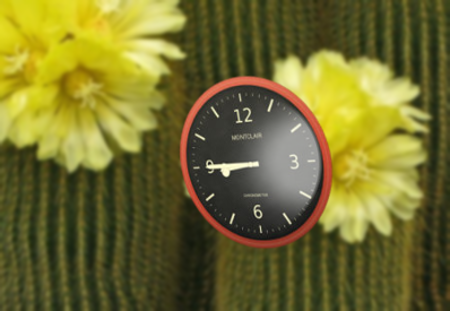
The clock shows 8h45
